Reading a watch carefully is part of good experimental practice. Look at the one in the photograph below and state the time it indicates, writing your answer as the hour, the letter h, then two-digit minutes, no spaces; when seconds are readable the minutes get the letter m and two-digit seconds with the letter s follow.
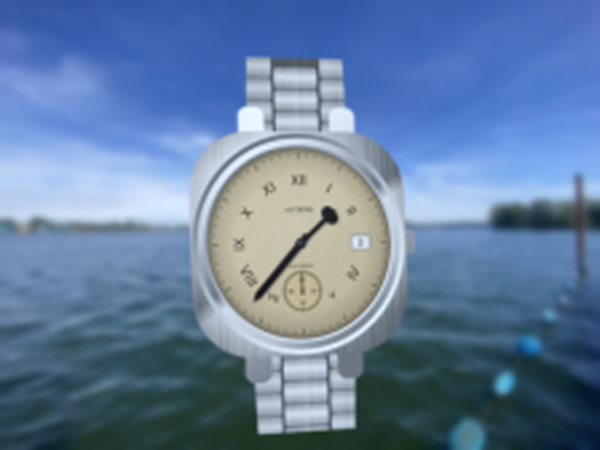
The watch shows 1h37
